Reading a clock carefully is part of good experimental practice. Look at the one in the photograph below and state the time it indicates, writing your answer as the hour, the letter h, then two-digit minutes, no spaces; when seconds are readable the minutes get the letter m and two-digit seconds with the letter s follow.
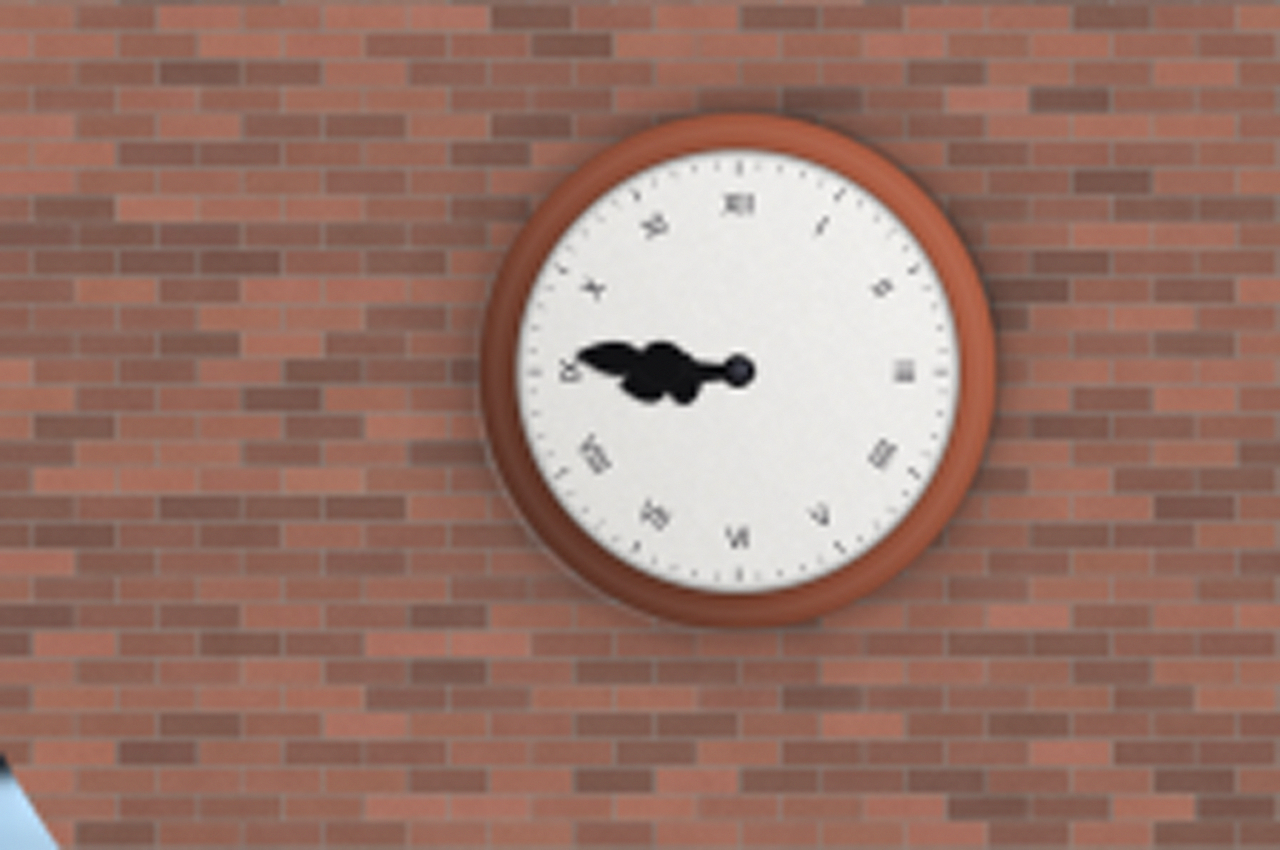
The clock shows 8h46
